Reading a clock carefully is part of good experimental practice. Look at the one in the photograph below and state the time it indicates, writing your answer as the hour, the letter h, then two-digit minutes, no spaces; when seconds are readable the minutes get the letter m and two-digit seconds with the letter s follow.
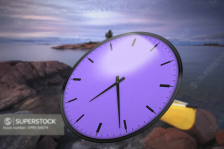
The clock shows 7h26
